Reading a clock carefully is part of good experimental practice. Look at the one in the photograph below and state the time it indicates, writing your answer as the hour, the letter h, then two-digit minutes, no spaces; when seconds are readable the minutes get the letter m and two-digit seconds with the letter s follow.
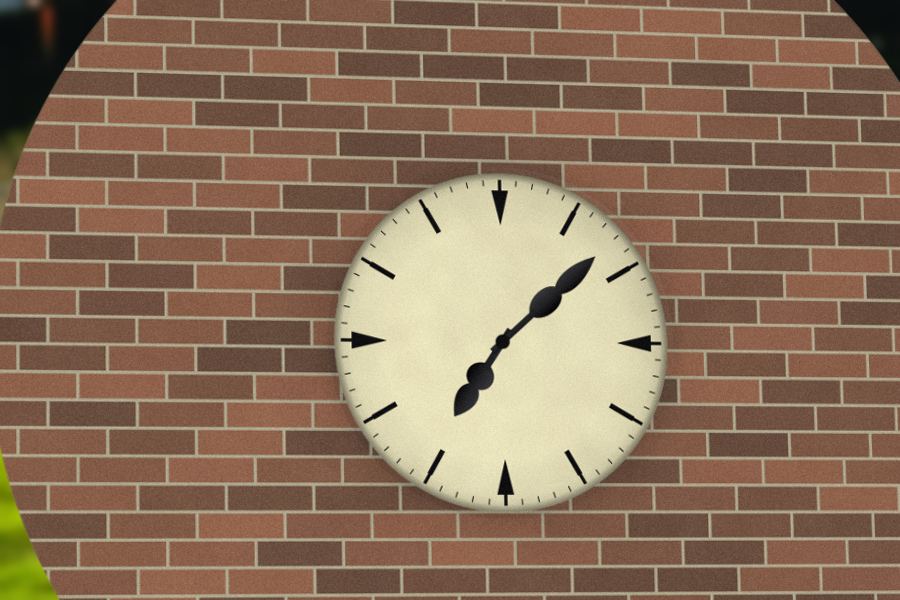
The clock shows 7h08
